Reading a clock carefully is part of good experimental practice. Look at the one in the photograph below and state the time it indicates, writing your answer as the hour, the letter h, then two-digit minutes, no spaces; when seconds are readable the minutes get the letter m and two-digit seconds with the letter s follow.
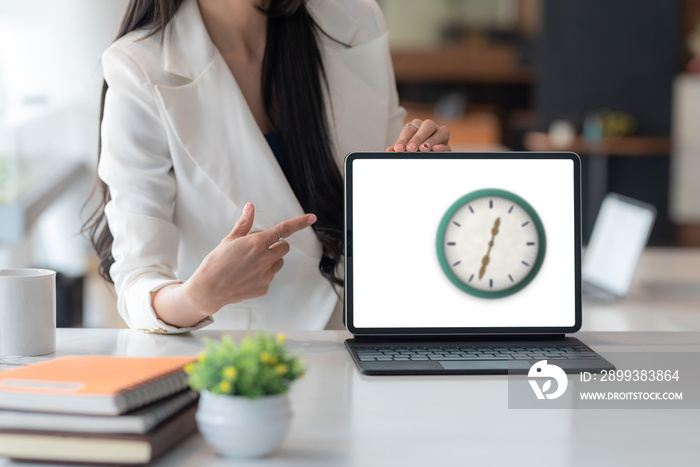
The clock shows 12h33
